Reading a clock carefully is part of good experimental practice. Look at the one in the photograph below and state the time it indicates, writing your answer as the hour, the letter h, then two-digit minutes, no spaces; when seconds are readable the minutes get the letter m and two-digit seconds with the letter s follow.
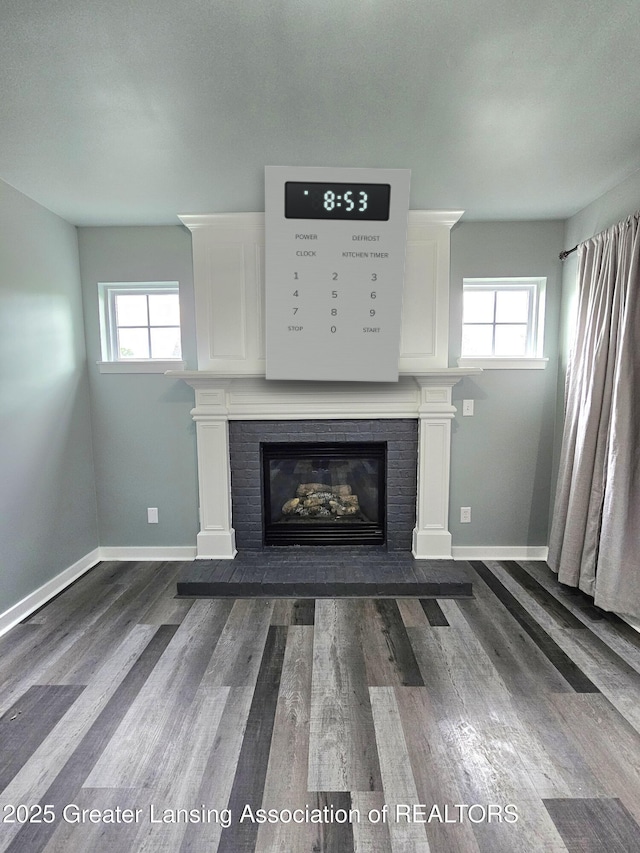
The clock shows 8h53
